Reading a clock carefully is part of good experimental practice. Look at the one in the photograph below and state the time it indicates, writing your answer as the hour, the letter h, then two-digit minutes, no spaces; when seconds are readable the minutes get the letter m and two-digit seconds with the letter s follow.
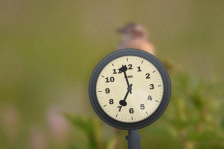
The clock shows 6h58
